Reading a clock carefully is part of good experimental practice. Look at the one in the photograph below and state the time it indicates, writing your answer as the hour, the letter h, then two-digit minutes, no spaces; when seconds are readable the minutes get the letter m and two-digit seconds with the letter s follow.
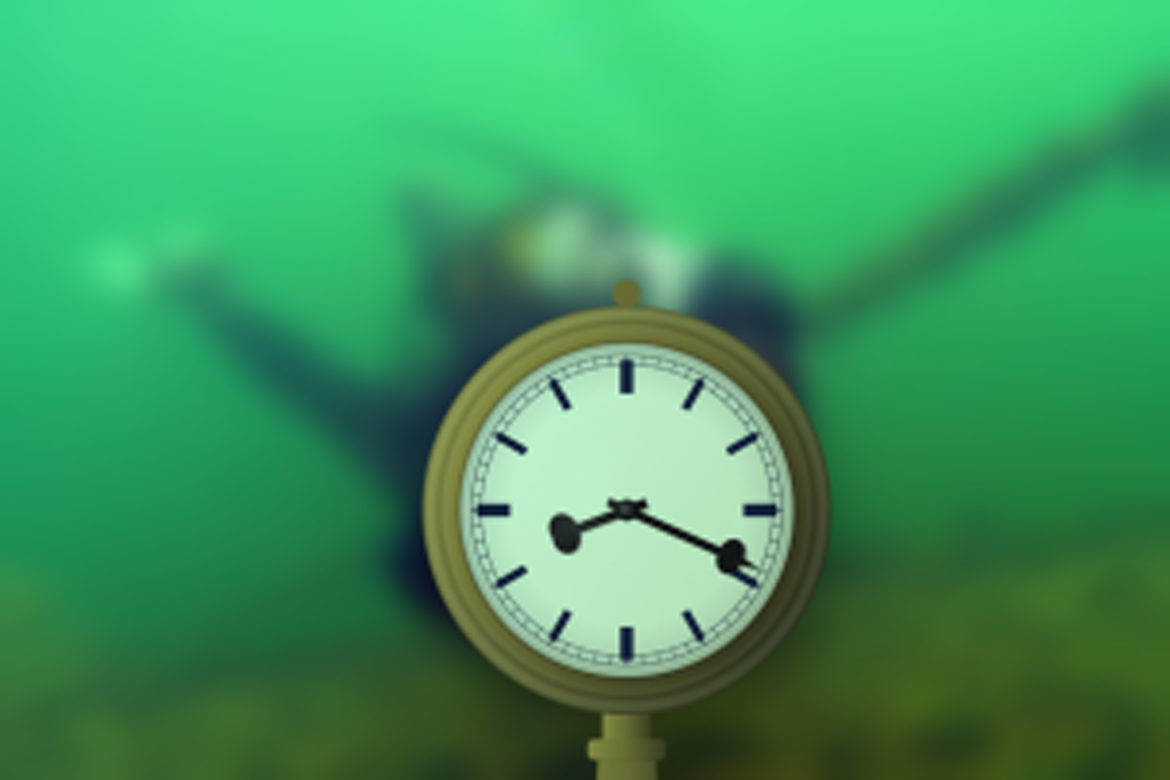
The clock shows 8h19
